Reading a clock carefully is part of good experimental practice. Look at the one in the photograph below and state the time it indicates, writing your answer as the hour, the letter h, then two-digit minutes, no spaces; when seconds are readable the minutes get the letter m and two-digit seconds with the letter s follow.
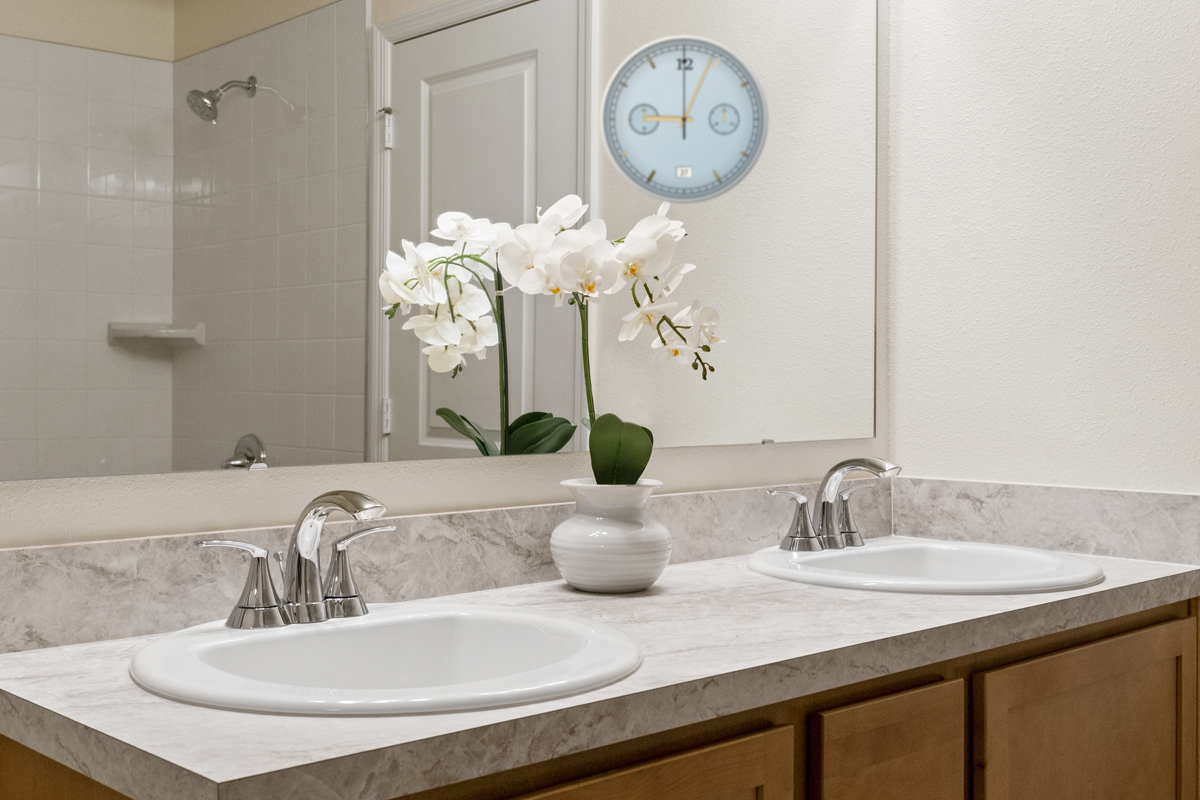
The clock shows 9h04
